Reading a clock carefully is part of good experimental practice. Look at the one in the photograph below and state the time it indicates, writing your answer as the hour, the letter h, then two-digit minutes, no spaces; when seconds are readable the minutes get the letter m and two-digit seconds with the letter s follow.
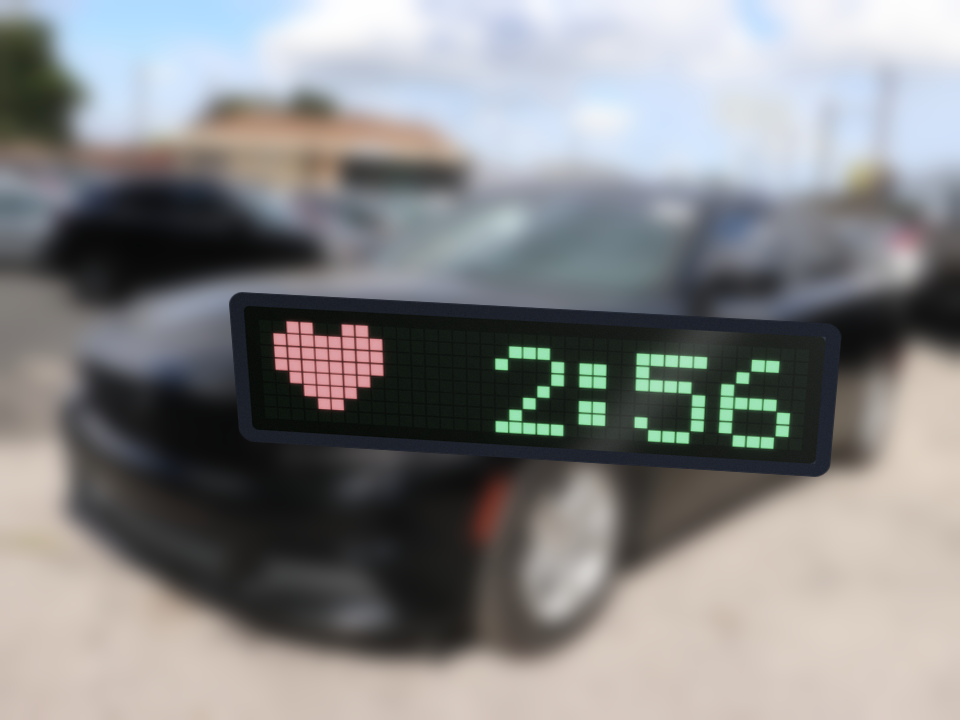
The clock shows 2h56
